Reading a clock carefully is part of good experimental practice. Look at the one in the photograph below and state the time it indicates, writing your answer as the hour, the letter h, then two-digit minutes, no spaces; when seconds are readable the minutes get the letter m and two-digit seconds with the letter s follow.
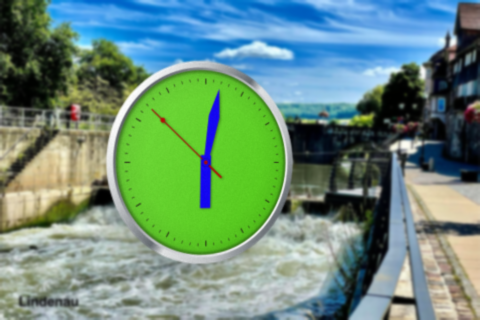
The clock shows 6h01m52s
